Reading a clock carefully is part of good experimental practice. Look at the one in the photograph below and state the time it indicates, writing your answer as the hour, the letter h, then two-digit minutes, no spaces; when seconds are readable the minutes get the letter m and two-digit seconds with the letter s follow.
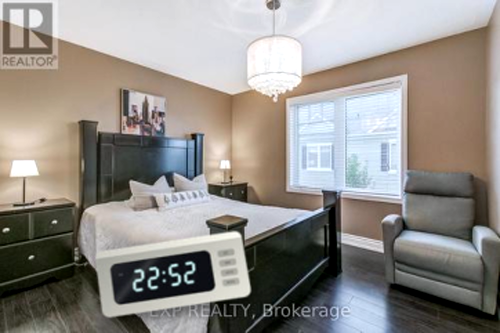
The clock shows 22h52
